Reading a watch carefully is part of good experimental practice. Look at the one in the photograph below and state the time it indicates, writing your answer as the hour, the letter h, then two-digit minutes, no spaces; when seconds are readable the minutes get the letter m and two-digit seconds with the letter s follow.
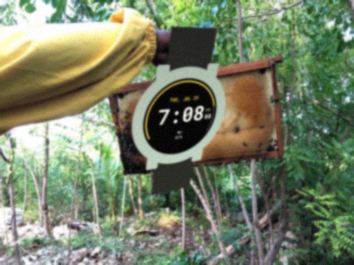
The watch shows 7h08
